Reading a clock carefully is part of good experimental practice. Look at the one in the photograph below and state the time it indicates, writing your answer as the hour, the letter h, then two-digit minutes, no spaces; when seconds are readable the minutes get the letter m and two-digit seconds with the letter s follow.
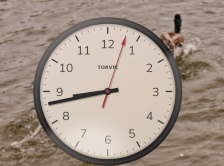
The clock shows 8h43m03s
